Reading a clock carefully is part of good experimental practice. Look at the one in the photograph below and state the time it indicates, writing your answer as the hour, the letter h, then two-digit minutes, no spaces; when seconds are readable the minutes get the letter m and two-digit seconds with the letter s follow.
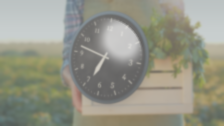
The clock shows 6h47
